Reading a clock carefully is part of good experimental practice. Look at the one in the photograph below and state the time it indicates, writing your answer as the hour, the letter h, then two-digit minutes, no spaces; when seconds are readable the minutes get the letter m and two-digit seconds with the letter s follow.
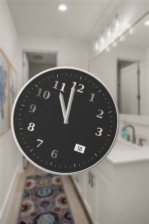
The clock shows 10h59
